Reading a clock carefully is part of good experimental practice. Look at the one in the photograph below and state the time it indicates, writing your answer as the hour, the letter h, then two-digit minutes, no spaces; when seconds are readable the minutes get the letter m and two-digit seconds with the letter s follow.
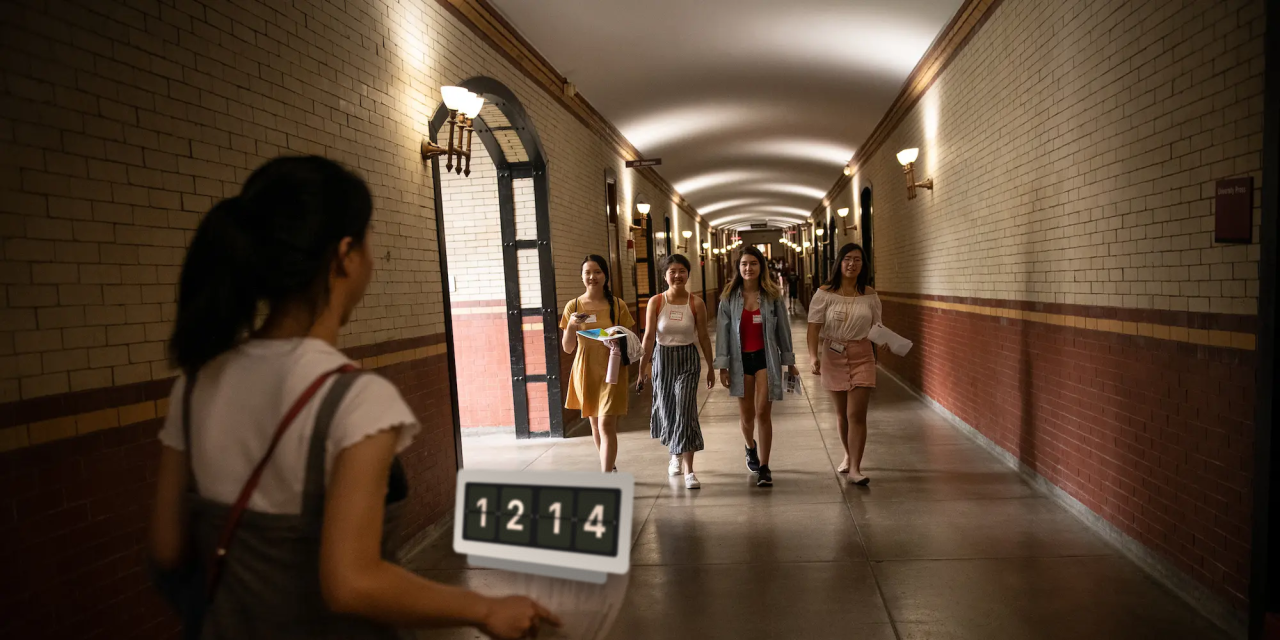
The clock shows 12h14
